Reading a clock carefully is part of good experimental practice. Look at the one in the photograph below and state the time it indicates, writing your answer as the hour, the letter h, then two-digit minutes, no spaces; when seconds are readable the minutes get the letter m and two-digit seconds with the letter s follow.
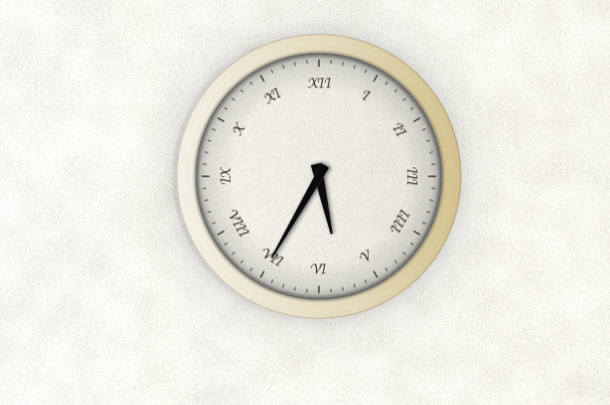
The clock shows 5h35
